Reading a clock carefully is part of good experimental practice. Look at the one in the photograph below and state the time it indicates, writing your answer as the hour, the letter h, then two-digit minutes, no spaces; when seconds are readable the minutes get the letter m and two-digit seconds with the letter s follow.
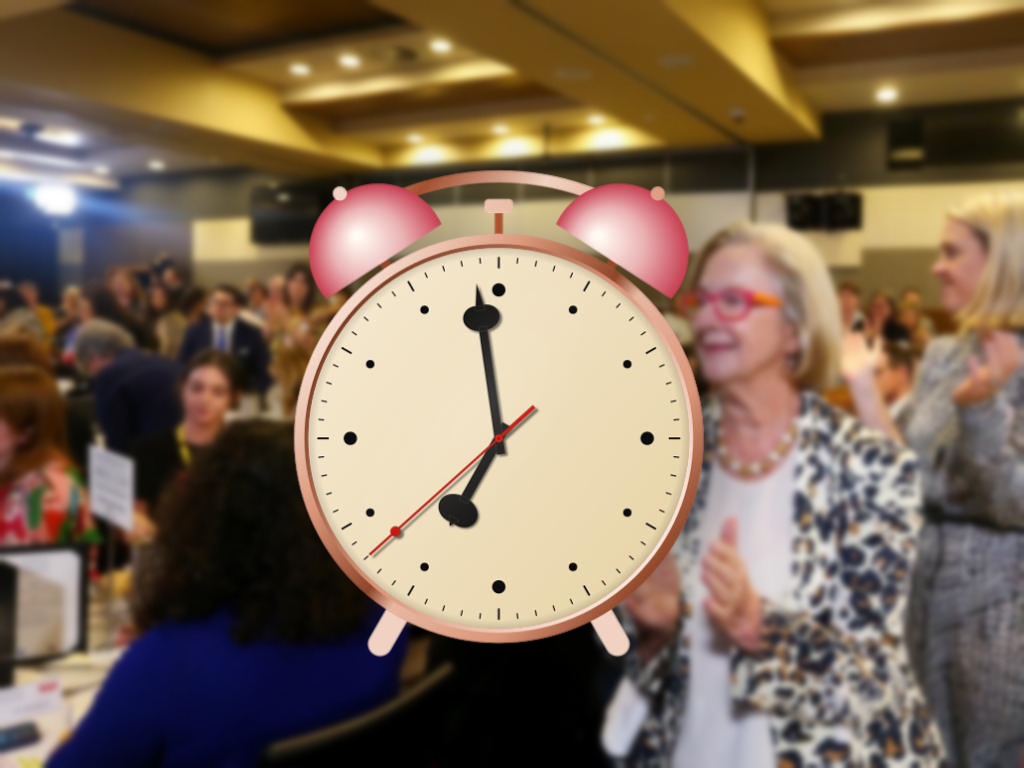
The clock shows 6h58m38s
